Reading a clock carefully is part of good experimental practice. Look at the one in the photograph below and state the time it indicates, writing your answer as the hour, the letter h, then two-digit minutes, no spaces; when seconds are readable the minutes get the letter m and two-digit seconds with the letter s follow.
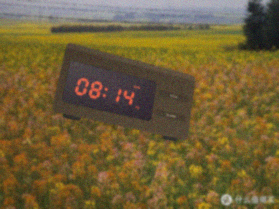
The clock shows 8h14
